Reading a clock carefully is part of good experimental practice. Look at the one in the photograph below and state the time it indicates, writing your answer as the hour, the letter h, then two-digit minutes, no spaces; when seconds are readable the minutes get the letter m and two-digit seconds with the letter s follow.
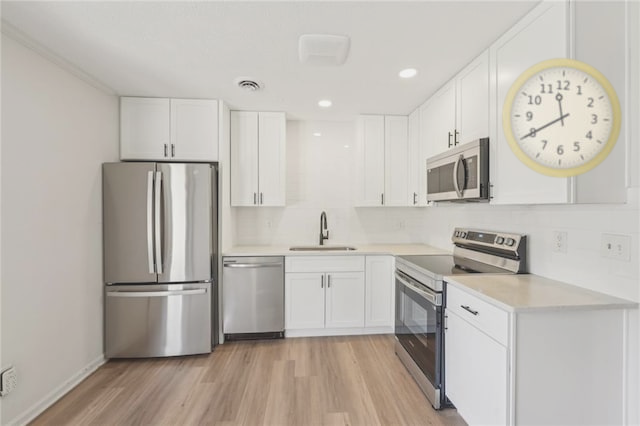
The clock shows 11h40
